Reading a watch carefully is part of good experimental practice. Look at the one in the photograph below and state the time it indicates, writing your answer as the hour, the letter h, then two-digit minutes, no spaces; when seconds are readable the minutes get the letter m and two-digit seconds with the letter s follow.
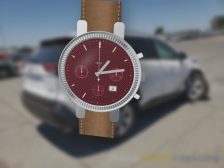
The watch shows 1h13
